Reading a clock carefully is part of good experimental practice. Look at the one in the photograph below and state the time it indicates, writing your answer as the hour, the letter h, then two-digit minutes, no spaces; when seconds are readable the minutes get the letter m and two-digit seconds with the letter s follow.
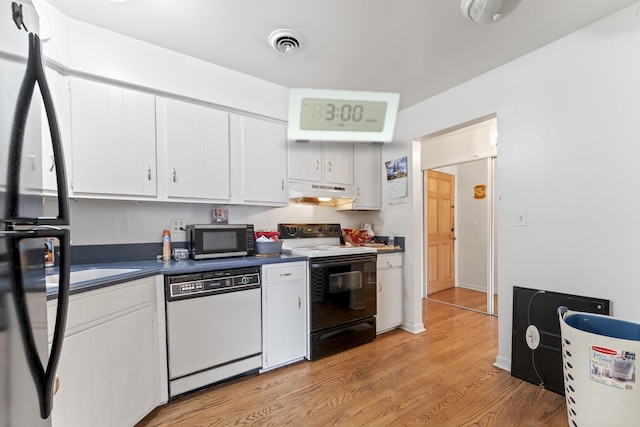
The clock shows 3h00
